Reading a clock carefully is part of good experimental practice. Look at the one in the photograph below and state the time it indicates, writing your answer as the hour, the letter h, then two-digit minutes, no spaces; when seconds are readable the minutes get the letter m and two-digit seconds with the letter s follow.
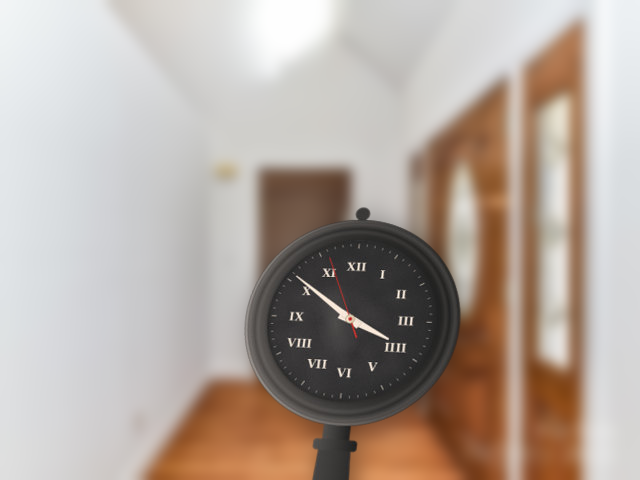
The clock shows 3h50m56s
